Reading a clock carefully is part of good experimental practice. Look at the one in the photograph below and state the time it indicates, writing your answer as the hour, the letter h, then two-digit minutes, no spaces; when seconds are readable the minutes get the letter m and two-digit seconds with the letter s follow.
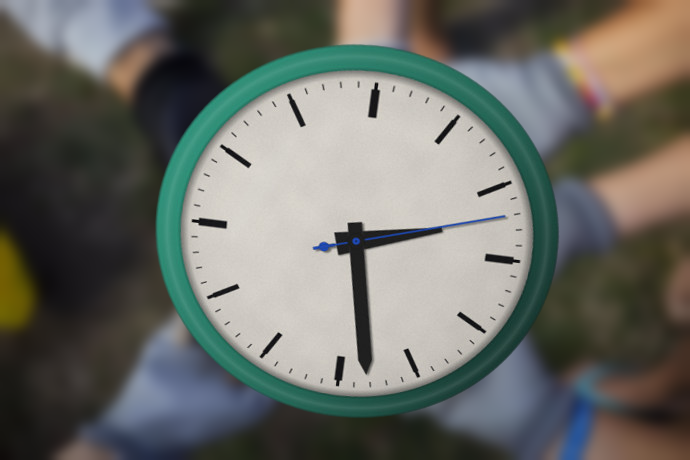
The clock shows 2h28m12s
